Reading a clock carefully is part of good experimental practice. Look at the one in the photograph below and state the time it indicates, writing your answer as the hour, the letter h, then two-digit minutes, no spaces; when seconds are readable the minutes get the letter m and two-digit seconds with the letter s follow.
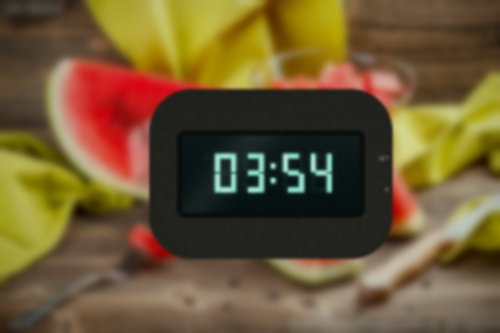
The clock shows 3h54
